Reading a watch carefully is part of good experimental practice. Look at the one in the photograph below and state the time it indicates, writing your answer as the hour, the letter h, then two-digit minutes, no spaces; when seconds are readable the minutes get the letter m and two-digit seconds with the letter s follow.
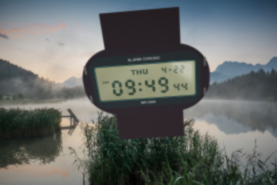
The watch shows 9h49m44s
